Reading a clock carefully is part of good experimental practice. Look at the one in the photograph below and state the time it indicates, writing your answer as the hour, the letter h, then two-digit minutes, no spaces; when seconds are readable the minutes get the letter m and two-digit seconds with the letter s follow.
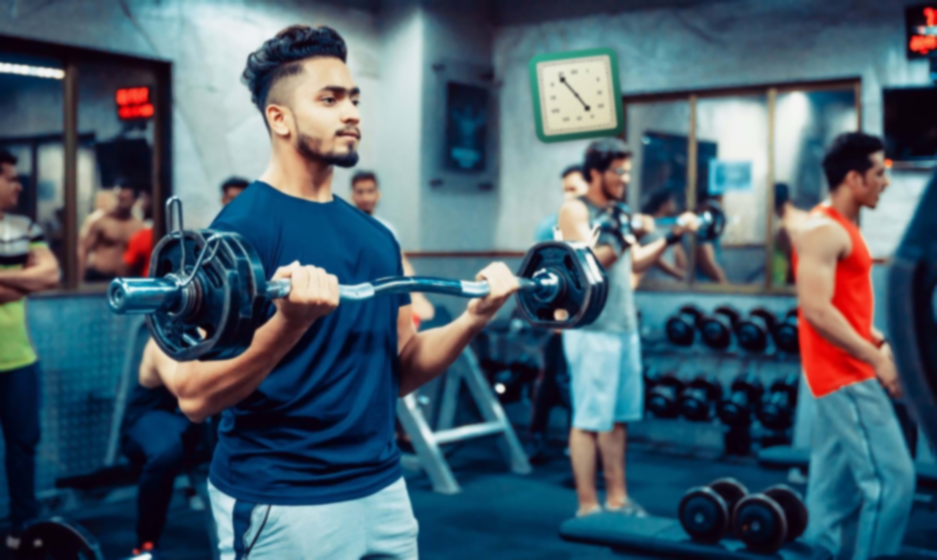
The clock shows 4h54
